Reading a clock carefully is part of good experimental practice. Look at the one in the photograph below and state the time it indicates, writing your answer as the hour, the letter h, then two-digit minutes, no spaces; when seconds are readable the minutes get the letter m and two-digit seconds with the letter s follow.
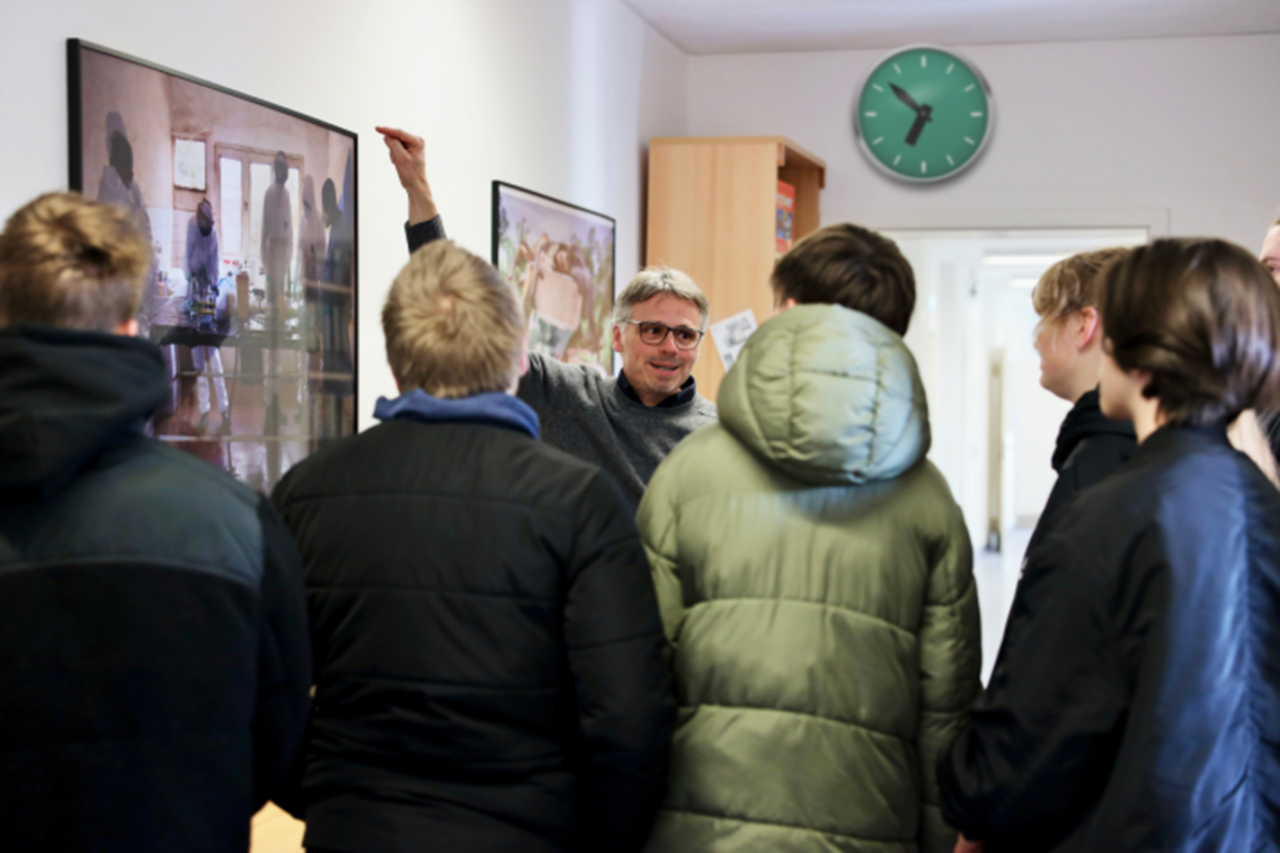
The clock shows 6h52
